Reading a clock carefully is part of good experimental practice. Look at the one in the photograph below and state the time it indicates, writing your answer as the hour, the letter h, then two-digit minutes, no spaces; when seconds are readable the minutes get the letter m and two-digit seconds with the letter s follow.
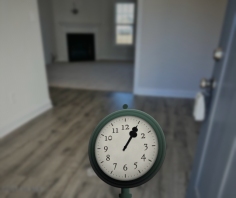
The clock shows 1h05
